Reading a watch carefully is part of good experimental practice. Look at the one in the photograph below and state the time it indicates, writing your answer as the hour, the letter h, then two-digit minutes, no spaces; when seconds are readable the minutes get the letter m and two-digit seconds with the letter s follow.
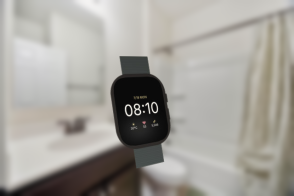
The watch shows 8h10
